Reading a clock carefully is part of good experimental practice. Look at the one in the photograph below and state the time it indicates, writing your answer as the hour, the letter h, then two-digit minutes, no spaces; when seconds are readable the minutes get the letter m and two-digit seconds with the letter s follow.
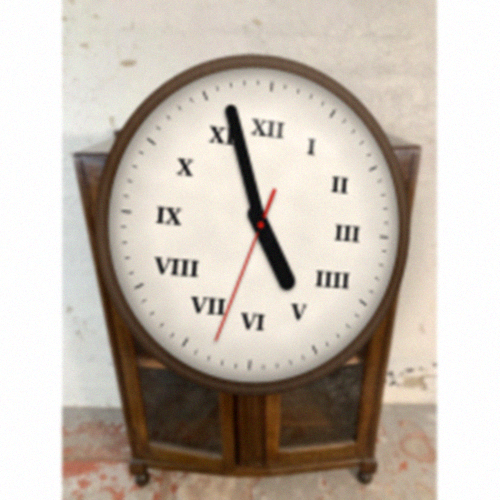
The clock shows 4h56m33s
